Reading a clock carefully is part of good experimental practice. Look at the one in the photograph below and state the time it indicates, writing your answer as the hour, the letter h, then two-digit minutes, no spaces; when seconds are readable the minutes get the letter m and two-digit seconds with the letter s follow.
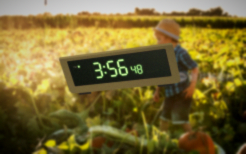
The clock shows 3h56m48s
